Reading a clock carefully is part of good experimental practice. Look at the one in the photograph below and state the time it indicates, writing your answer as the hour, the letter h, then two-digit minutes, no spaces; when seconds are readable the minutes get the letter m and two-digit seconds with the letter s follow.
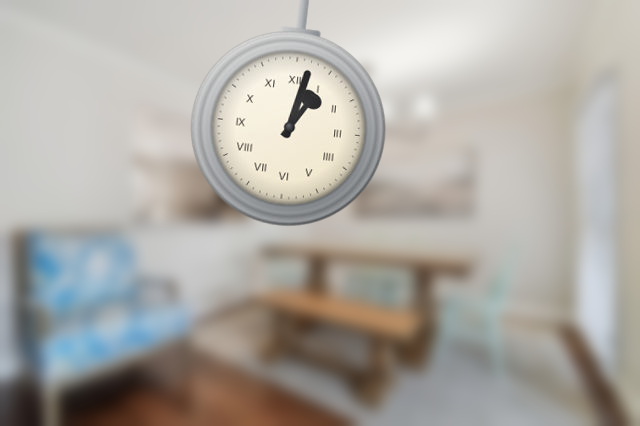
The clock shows 1h02
